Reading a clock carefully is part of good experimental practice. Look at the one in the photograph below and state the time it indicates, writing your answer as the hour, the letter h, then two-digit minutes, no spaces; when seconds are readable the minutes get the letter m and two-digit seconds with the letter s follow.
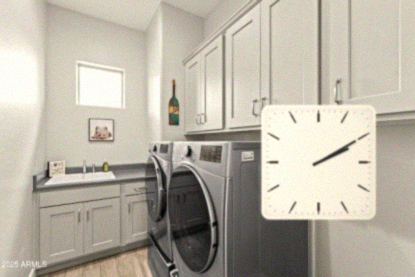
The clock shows 2h10
